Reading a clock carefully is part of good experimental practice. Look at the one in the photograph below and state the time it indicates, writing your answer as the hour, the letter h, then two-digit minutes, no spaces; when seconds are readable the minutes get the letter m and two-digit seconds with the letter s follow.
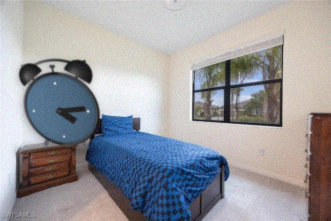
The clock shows 4h14
